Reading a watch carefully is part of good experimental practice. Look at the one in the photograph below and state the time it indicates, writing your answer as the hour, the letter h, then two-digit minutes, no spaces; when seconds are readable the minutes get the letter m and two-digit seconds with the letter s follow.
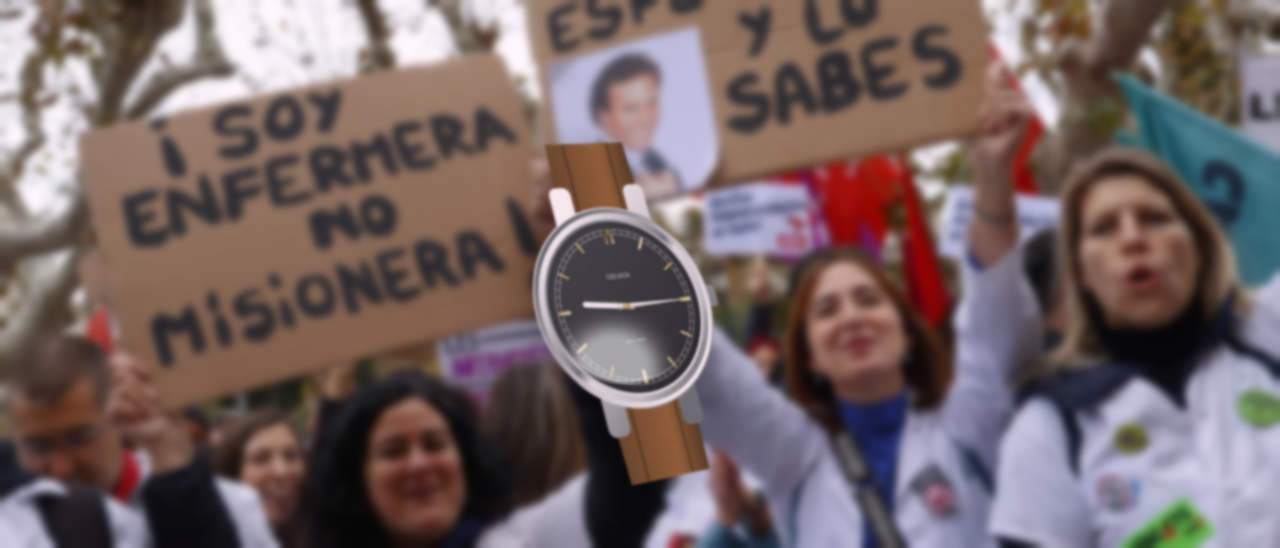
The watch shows 9h15
